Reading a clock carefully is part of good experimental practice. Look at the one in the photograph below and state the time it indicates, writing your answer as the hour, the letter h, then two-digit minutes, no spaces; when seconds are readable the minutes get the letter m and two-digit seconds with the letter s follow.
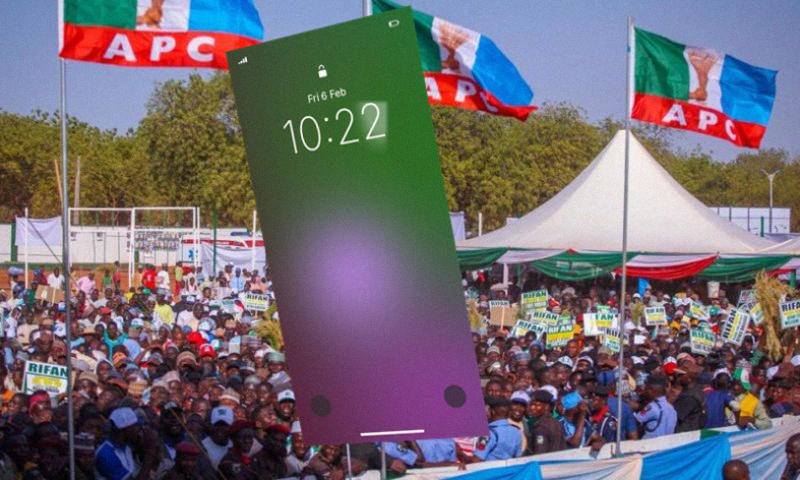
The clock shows 10h22
